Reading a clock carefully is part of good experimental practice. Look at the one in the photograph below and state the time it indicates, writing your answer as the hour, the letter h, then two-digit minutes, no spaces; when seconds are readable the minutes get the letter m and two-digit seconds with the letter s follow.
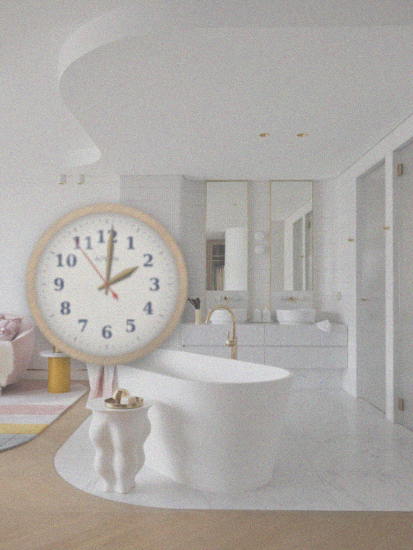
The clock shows 2h00m54s
